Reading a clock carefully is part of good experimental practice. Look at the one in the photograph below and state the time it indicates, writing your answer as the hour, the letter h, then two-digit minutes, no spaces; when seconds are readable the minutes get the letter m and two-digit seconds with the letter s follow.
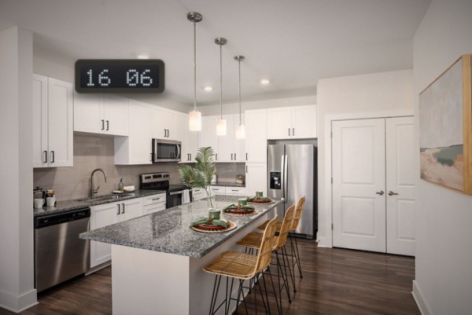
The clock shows 16h06
